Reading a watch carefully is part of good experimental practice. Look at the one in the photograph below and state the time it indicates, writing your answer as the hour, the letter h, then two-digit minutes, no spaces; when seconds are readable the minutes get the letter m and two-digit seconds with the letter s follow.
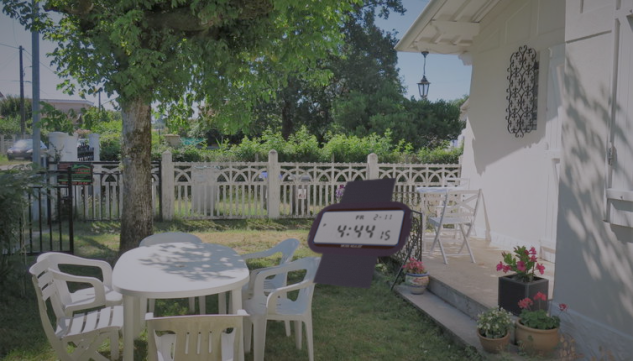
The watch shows 4h44m15s
